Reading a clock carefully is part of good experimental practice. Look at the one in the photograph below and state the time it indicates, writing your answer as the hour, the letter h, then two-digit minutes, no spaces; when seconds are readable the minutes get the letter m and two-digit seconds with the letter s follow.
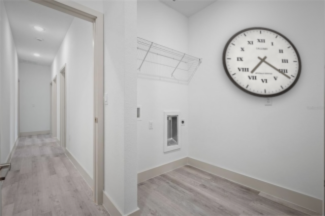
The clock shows 7h21
